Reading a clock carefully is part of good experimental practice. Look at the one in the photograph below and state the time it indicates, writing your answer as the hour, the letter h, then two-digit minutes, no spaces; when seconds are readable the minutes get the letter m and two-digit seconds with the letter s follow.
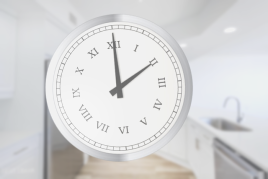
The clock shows 2h00
